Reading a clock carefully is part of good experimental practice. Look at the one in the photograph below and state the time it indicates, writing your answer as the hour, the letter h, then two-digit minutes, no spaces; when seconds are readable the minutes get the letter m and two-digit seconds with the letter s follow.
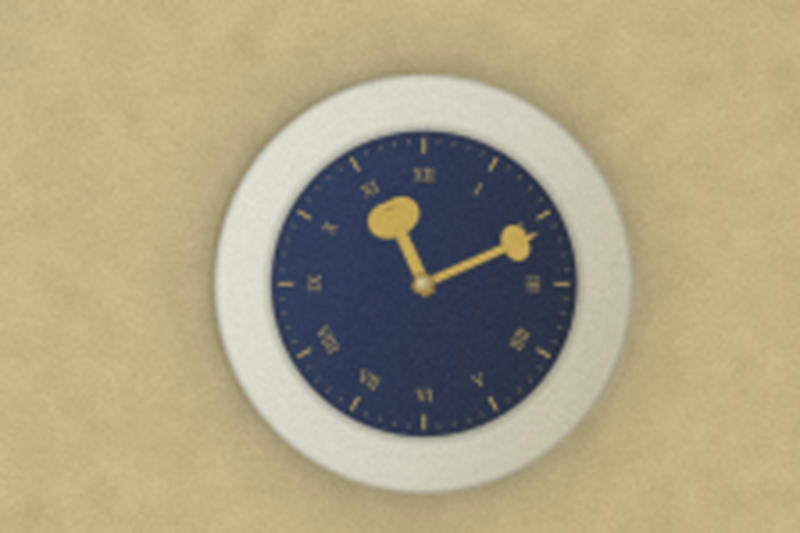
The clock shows 11h11
